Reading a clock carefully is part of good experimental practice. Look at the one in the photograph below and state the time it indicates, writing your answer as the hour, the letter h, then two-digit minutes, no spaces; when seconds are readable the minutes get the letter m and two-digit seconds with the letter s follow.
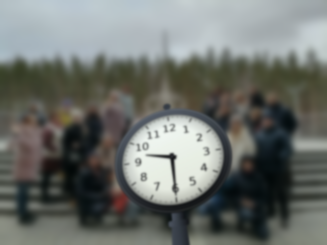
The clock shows 9h30
